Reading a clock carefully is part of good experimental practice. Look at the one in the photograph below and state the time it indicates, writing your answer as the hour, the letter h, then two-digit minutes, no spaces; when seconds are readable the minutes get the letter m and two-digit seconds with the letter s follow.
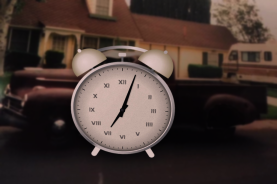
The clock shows 7h03
